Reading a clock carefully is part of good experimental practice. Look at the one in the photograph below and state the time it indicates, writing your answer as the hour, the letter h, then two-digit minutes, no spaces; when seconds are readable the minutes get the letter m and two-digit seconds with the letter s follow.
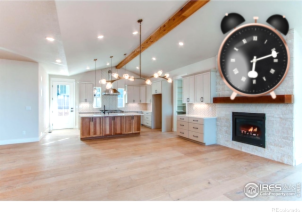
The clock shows 6h12
